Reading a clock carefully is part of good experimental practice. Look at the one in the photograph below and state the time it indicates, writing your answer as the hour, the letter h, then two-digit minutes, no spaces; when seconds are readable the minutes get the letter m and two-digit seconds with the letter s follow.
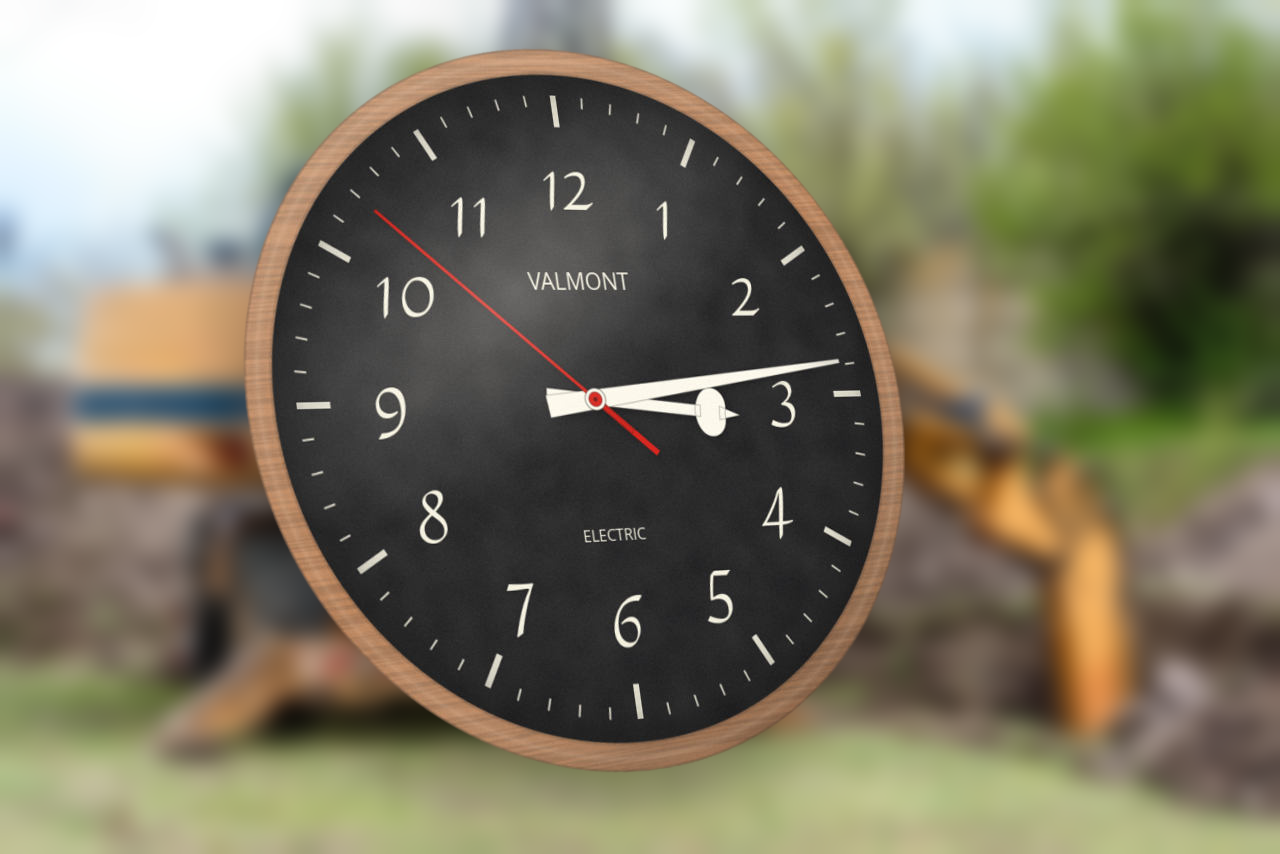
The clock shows 3h13m52s
